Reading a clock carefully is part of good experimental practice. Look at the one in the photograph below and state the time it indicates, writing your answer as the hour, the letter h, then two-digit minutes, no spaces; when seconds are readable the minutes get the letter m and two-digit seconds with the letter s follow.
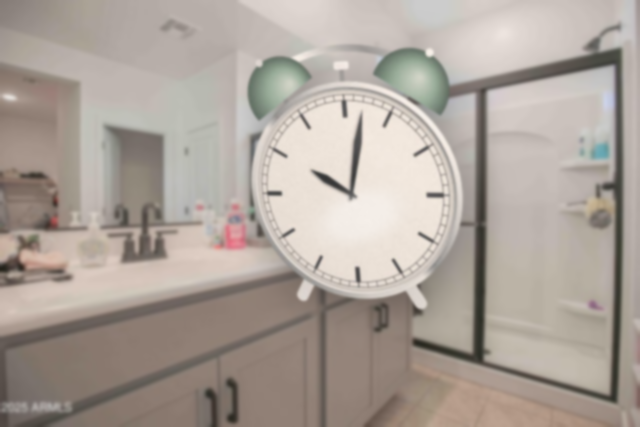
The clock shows 10h02
